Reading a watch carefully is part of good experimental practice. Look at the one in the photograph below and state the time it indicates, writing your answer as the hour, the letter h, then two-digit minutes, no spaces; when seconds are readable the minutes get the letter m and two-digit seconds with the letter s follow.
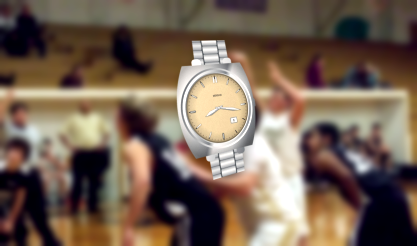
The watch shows 8h17
